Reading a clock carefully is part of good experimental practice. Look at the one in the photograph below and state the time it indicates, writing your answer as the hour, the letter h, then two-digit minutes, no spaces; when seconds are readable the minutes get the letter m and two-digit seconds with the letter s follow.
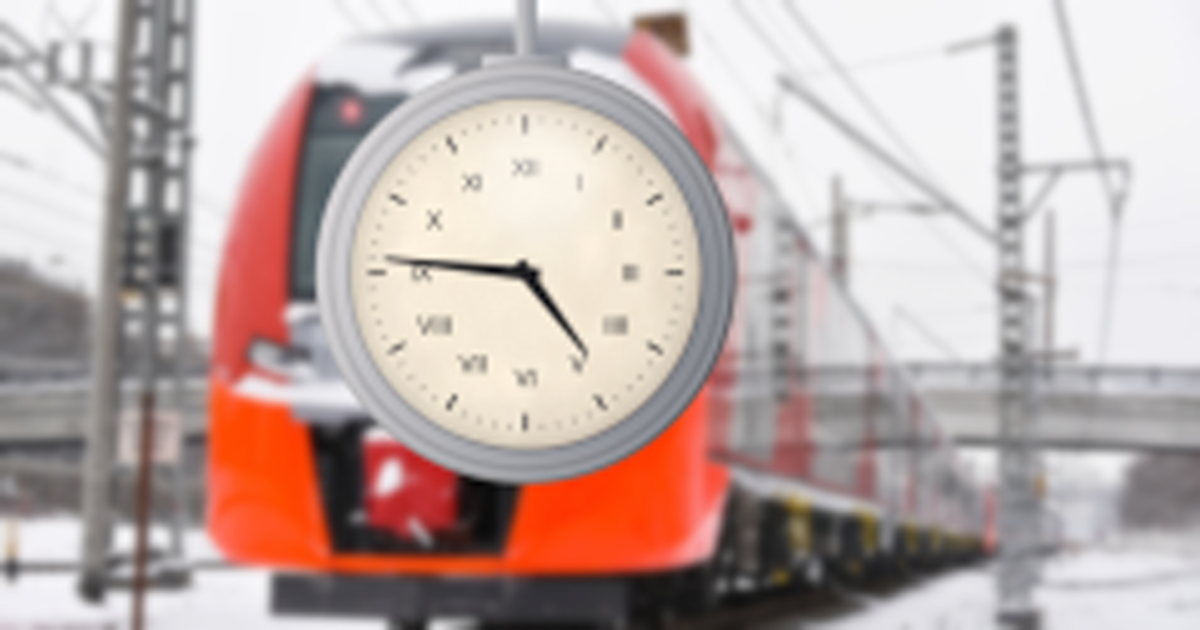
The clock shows 4h46
